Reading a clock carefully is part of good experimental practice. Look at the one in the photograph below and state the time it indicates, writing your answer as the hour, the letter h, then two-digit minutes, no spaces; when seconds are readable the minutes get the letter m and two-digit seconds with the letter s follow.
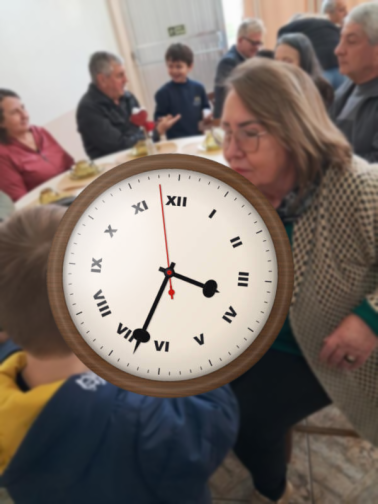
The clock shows 3h32m58s
